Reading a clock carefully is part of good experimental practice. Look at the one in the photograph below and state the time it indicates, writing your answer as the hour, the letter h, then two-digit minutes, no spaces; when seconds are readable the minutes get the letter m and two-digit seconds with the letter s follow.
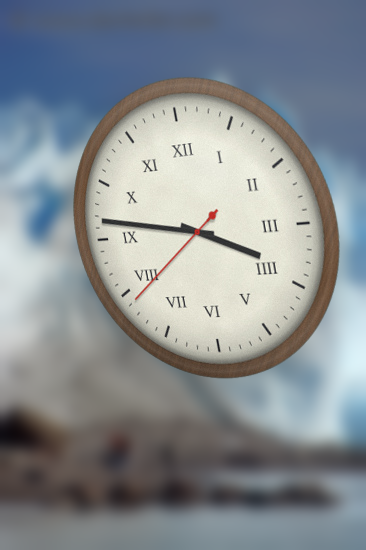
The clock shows 3h46m39s
